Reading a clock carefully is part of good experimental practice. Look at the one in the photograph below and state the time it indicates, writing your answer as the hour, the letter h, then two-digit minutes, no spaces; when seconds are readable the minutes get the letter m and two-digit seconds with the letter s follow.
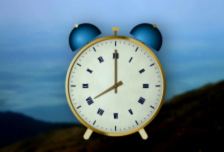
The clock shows 8h00
